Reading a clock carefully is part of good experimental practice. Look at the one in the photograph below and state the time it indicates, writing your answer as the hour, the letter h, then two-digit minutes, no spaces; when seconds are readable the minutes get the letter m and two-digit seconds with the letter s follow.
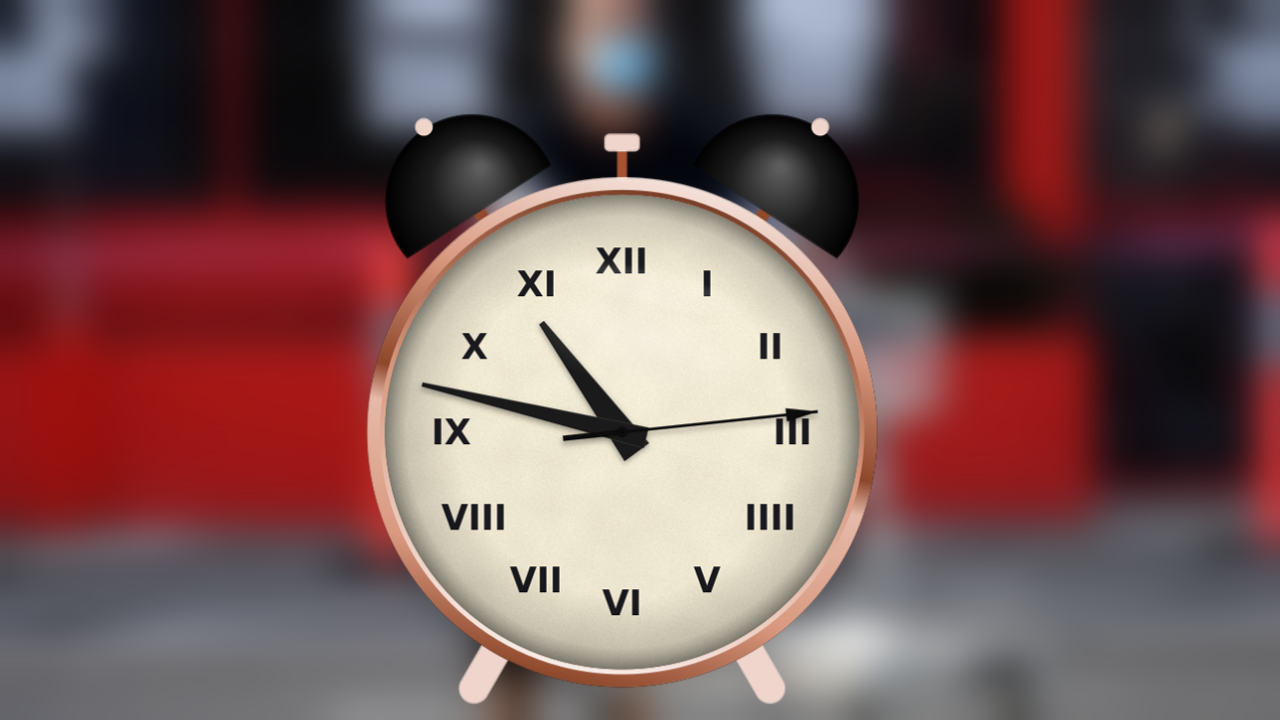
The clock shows 10h47m14s
